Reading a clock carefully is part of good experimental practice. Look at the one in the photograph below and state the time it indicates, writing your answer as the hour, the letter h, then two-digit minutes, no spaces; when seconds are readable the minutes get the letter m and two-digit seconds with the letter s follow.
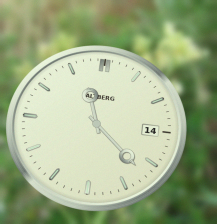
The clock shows 11h22
